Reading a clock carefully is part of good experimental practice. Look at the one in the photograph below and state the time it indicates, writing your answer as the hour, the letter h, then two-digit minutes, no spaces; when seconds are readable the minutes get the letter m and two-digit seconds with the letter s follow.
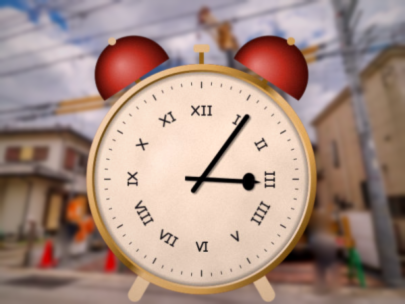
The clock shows 3h06
